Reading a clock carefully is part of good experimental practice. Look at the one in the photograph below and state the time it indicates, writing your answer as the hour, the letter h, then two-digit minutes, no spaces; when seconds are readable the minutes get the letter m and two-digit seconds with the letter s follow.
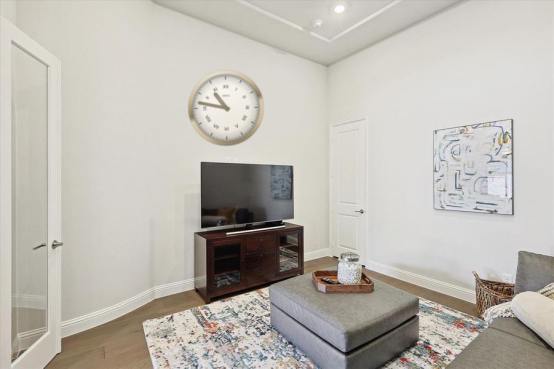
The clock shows 10h47
